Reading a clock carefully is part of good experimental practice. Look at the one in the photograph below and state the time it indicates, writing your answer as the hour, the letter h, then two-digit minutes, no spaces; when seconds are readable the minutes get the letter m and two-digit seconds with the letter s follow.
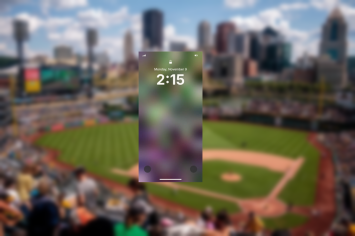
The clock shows 2h15
